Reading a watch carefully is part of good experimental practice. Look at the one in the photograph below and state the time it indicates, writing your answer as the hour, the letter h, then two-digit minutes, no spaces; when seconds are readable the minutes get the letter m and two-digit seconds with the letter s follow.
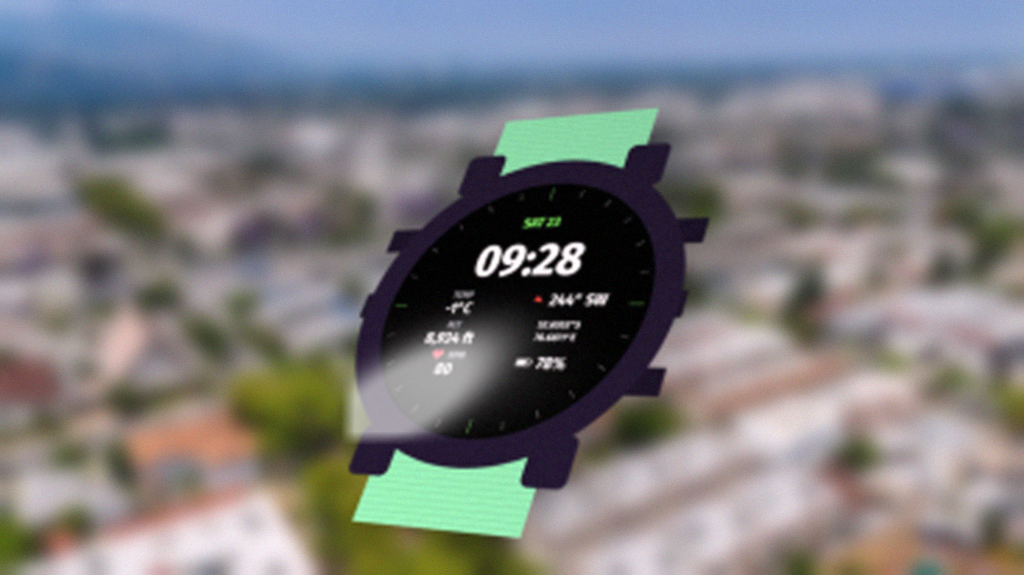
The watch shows 9h28
